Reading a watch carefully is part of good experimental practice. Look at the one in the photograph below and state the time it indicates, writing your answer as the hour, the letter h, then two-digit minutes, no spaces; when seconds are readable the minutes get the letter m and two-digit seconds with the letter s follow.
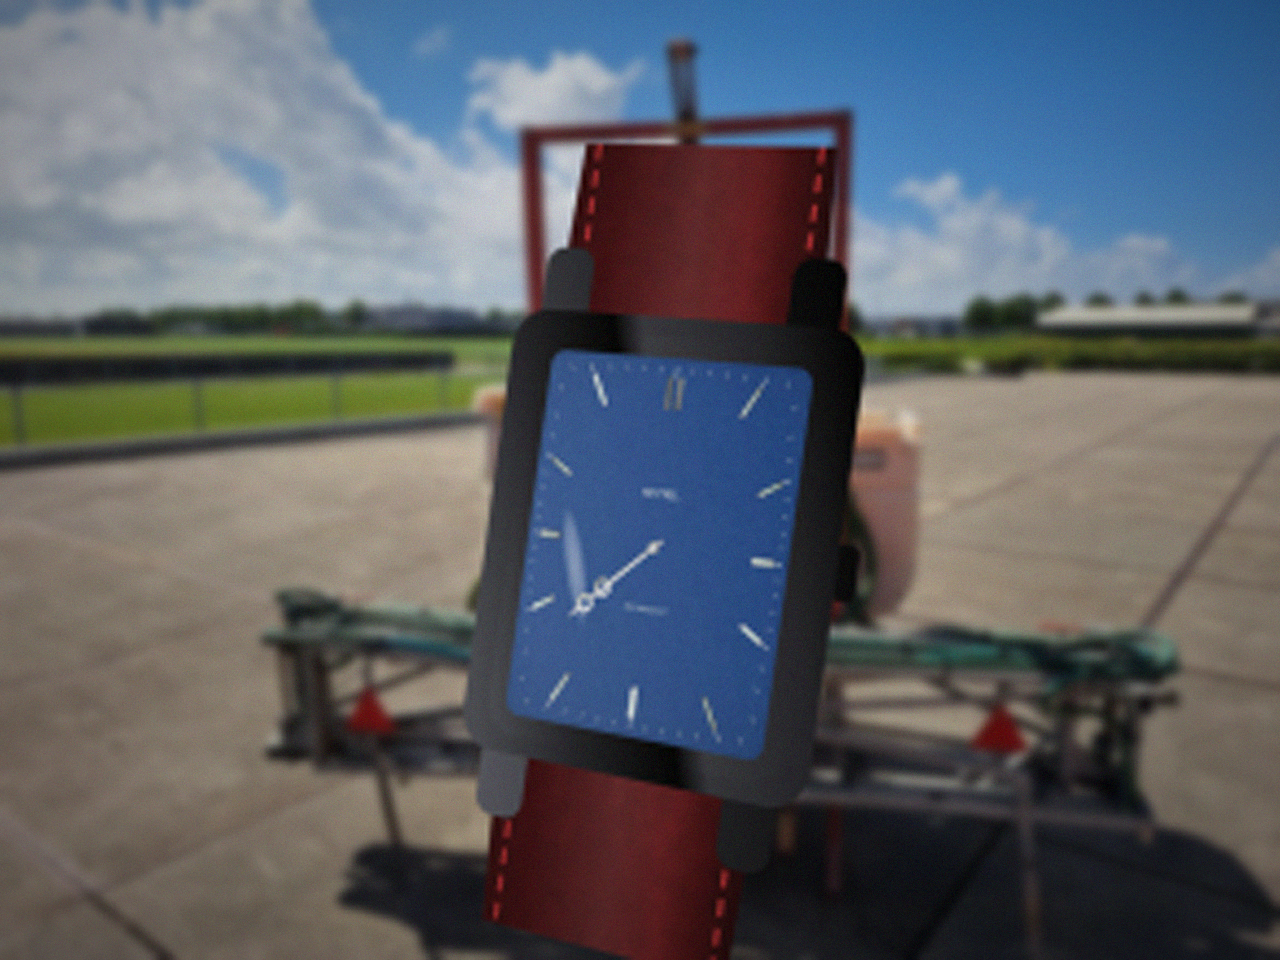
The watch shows 7h38
